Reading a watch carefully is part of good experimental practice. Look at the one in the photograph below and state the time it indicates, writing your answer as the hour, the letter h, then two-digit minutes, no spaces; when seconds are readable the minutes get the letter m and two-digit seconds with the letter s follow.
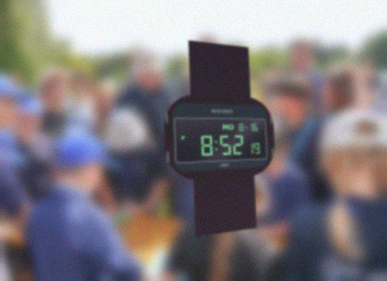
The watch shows 8h52
